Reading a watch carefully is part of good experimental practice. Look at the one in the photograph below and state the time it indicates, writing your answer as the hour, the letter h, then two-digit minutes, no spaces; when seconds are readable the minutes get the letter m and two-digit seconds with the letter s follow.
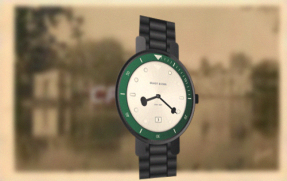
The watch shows 8h21
